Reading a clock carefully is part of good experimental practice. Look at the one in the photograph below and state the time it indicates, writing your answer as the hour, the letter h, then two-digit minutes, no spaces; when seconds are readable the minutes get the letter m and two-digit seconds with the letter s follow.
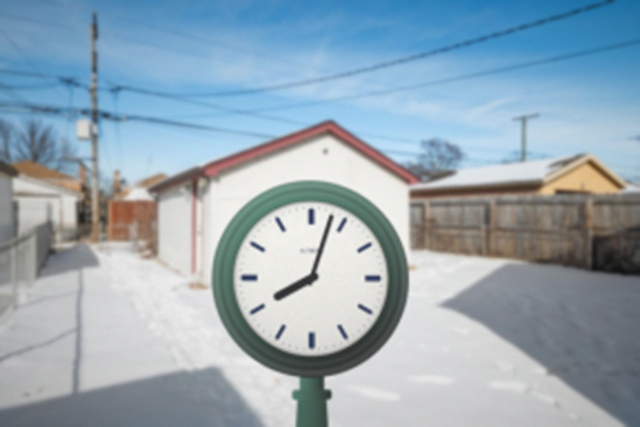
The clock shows 8h03
